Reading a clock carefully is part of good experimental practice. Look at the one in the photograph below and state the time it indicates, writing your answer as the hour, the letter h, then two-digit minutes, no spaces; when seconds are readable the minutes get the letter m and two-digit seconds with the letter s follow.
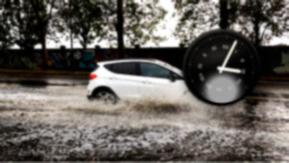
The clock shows 3h03
